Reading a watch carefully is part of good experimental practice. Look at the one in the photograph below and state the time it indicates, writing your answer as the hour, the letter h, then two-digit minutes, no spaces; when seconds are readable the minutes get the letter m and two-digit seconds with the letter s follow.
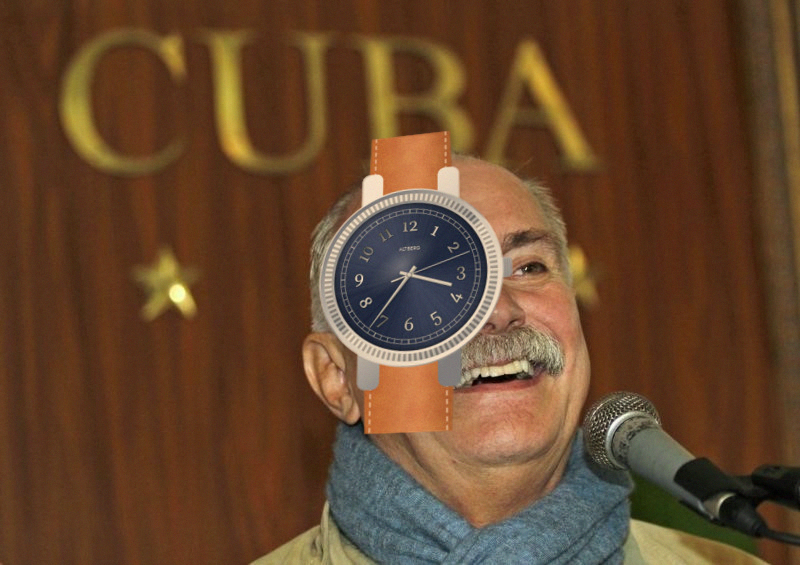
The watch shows 3h36m12s
